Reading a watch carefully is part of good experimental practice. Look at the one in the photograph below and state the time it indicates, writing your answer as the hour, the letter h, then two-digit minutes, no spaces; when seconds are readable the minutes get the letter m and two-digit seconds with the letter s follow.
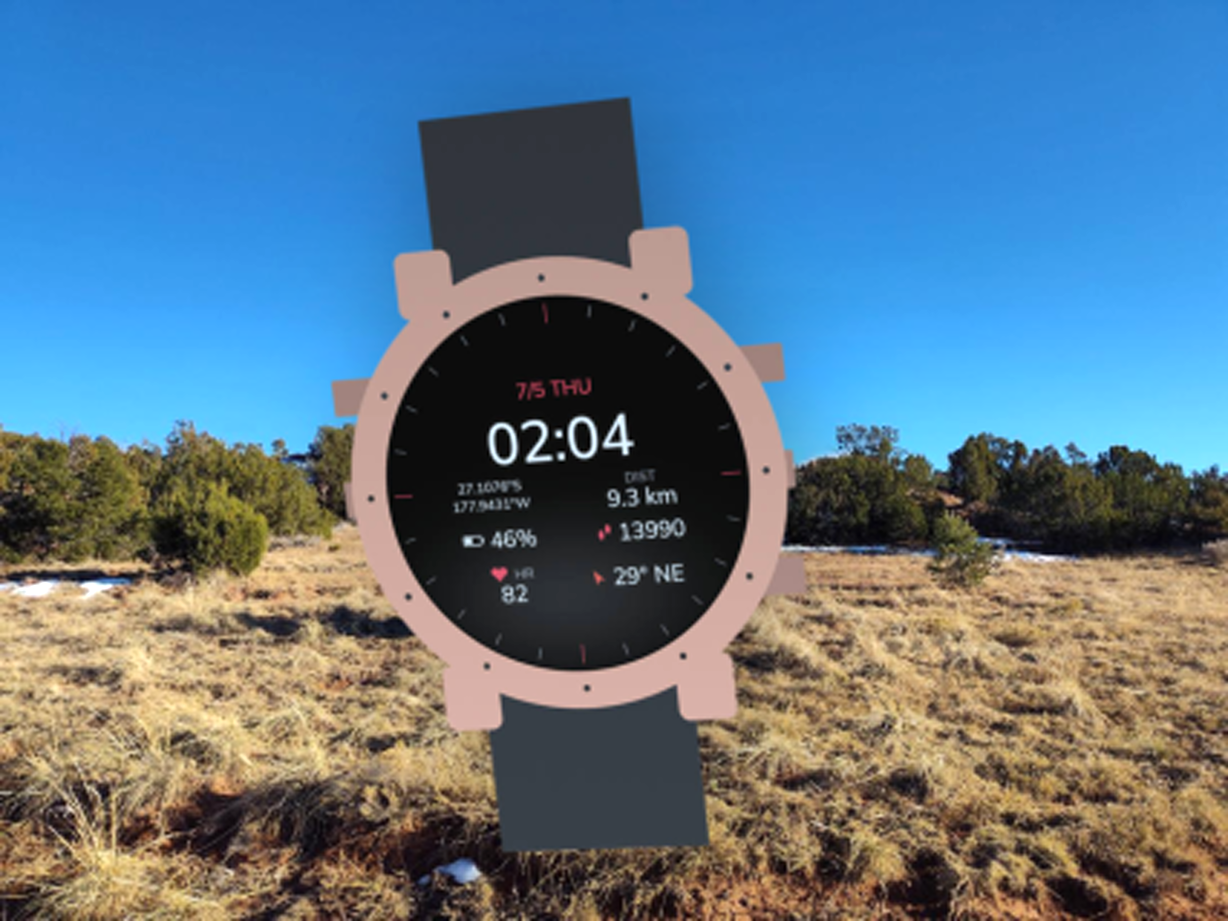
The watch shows 2h04
